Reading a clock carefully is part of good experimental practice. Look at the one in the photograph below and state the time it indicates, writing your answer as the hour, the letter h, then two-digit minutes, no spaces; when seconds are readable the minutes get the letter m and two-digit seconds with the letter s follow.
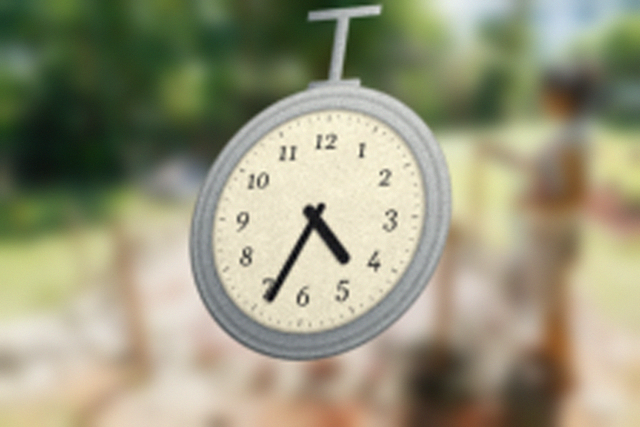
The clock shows 4h34
